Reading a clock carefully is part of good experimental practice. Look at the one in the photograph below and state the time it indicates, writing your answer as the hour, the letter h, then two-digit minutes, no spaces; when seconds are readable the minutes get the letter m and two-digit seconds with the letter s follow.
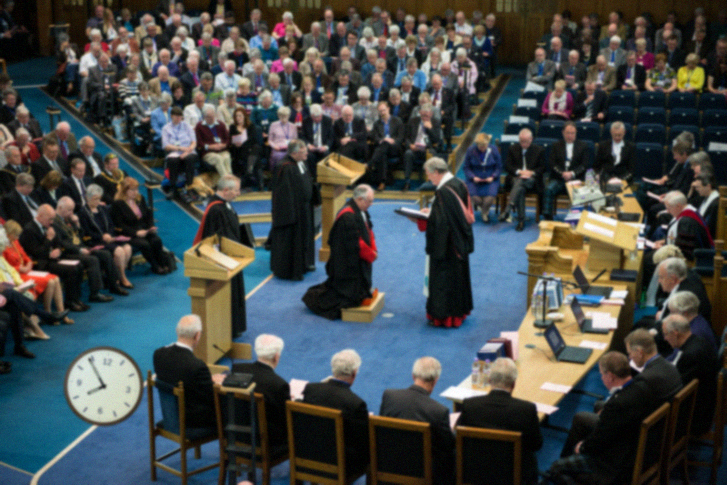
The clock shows 7h54
